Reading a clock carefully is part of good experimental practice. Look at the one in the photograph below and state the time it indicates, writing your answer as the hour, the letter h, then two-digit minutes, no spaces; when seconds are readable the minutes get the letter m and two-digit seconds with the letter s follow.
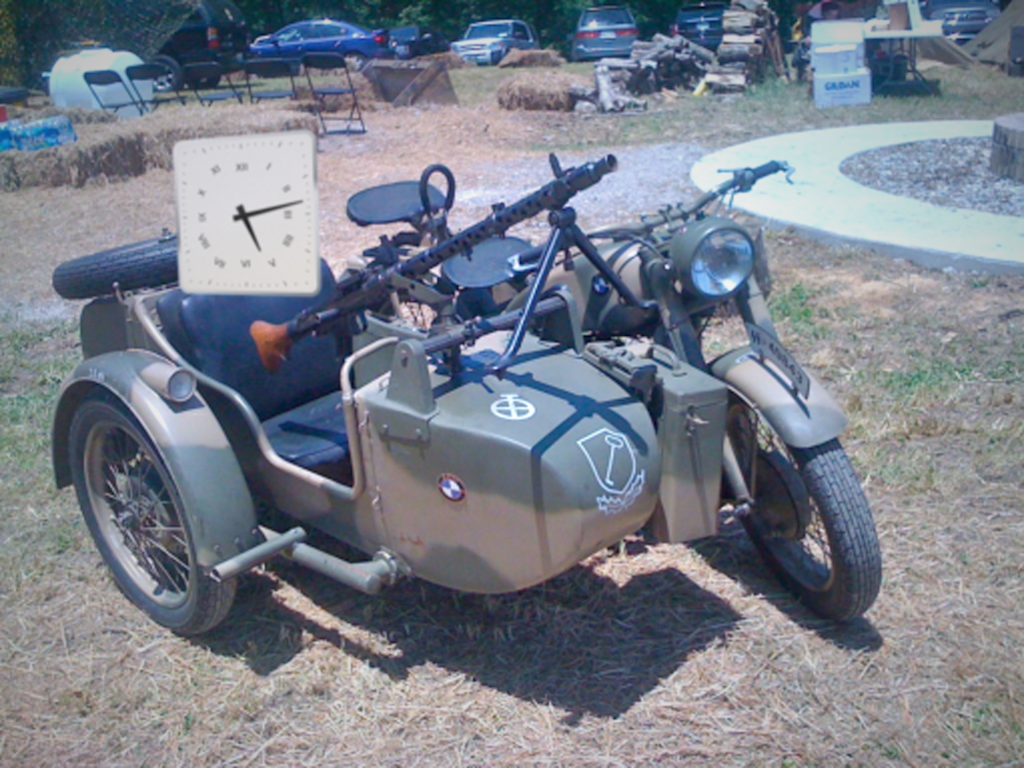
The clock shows 5h13
